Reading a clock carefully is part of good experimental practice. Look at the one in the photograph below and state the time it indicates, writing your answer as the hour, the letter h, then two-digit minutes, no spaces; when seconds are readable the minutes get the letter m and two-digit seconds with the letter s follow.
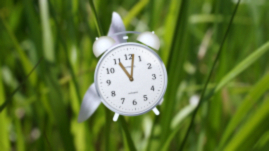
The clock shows 11h02
